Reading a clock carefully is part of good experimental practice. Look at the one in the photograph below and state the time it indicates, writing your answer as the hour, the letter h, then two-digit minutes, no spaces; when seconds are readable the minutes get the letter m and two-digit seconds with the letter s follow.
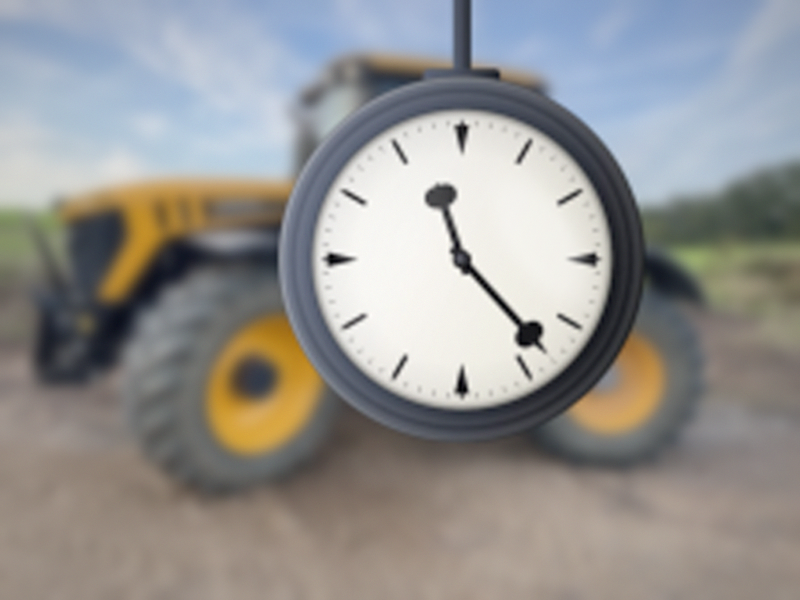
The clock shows 11h23
